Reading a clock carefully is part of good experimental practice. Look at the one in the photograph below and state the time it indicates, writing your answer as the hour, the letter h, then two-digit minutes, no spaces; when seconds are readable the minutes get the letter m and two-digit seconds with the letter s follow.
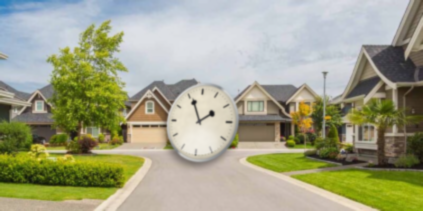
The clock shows 1h56
